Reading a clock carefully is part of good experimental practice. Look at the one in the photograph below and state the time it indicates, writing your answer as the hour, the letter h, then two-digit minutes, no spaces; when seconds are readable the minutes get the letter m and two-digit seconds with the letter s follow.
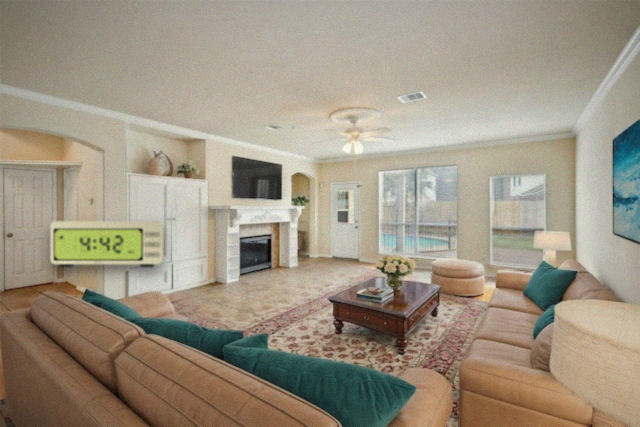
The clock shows 4h42
